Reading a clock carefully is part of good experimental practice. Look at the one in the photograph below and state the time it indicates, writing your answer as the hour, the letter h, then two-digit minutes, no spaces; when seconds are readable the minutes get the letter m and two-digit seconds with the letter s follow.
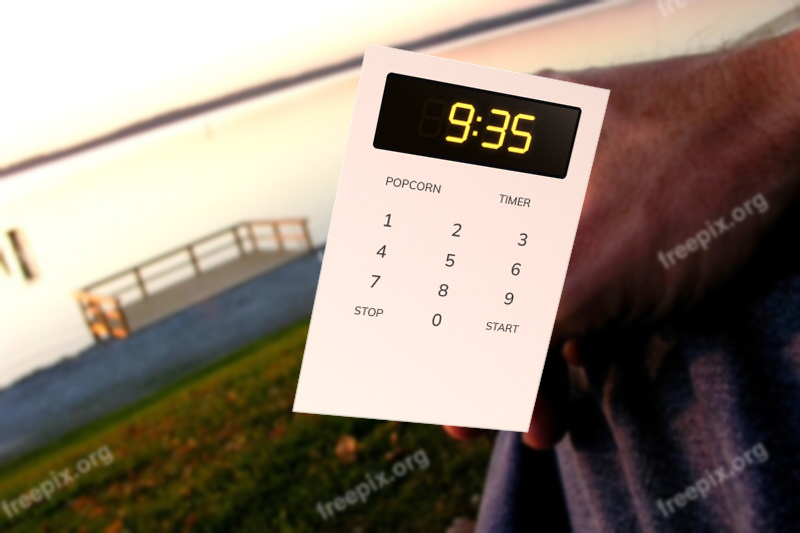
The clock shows 9h35
